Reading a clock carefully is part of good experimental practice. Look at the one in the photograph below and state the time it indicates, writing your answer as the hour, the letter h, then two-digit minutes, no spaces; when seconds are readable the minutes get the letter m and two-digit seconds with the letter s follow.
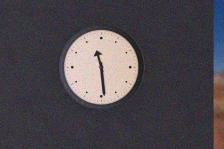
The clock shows 11h29
